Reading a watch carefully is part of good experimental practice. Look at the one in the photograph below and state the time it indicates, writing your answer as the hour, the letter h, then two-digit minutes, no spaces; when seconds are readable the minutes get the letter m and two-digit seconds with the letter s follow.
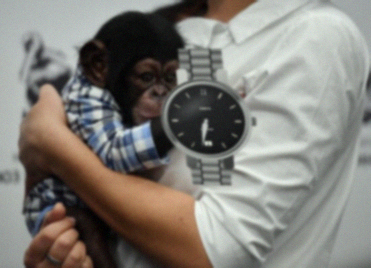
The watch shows 6h32
